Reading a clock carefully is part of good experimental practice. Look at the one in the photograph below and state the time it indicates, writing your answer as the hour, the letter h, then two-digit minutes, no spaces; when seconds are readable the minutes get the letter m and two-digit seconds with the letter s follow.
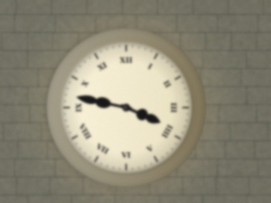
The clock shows 3h47
